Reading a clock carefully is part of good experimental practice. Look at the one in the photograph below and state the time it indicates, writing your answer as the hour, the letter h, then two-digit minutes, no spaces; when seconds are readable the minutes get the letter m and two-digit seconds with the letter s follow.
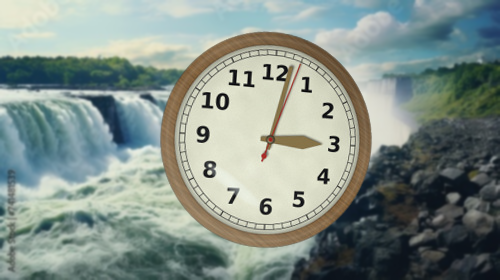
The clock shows 3h02m03s
